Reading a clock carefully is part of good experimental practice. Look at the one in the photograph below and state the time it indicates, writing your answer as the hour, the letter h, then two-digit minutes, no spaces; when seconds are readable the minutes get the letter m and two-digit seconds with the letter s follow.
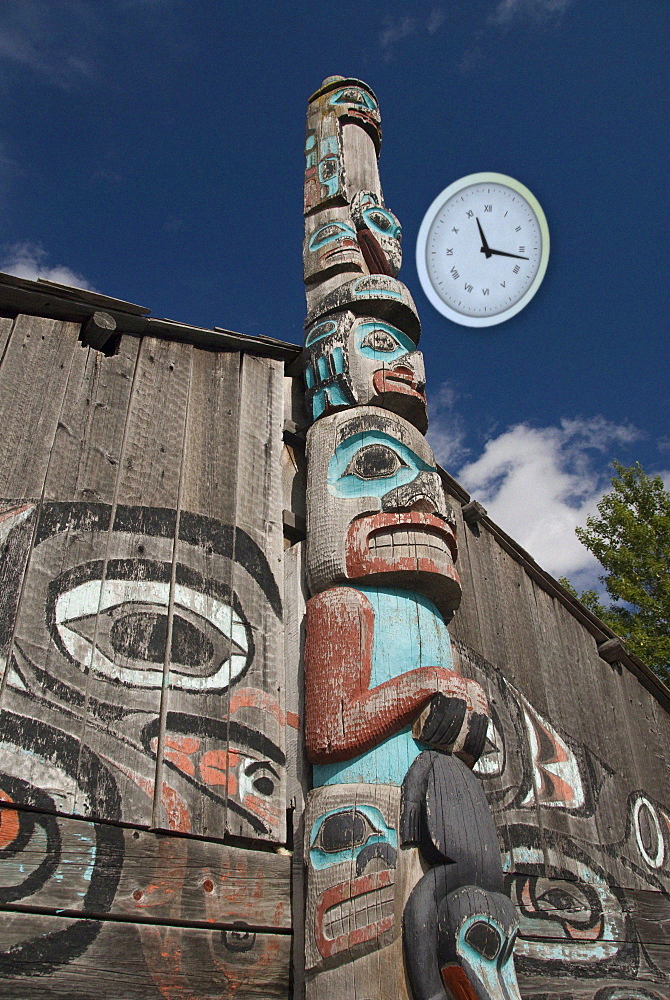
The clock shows 11h17
